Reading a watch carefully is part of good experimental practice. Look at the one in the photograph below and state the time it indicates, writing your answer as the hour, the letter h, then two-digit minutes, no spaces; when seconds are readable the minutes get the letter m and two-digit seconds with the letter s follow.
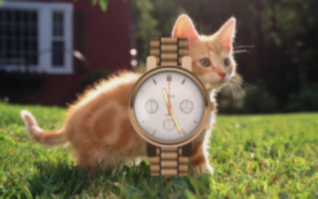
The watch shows 11h26
